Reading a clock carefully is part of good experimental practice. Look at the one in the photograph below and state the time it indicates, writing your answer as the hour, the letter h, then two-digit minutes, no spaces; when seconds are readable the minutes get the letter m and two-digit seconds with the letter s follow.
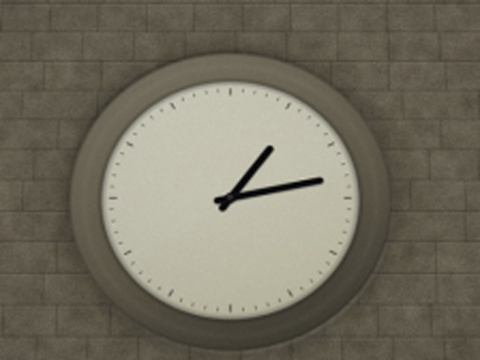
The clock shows 1h13
